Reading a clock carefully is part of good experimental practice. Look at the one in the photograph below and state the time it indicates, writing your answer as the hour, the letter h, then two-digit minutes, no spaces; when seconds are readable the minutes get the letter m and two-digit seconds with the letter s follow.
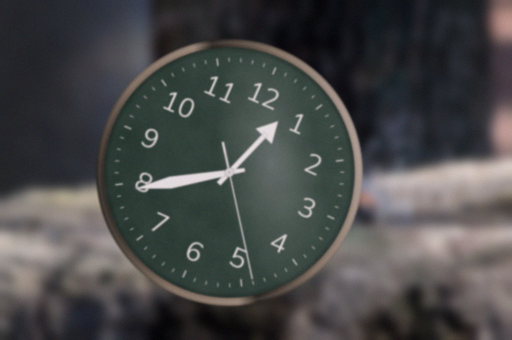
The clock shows 12h39m24s
